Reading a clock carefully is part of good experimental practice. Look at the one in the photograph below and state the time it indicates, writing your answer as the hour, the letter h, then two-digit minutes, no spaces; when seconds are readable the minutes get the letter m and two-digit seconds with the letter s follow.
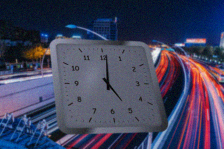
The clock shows 5h01
